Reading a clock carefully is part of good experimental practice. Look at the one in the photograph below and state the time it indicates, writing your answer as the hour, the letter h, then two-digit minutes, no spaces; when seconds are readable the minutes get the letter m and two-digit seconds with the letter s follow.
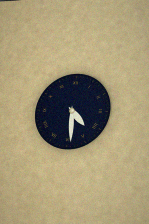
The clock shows 4h29
